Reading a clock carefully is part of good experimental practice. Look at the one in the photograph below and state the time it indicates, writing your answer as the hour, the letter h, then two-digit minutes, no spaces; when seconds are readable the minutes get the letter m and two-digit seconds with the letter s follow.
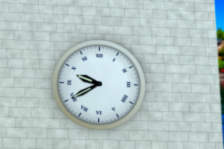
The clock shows 9h40
